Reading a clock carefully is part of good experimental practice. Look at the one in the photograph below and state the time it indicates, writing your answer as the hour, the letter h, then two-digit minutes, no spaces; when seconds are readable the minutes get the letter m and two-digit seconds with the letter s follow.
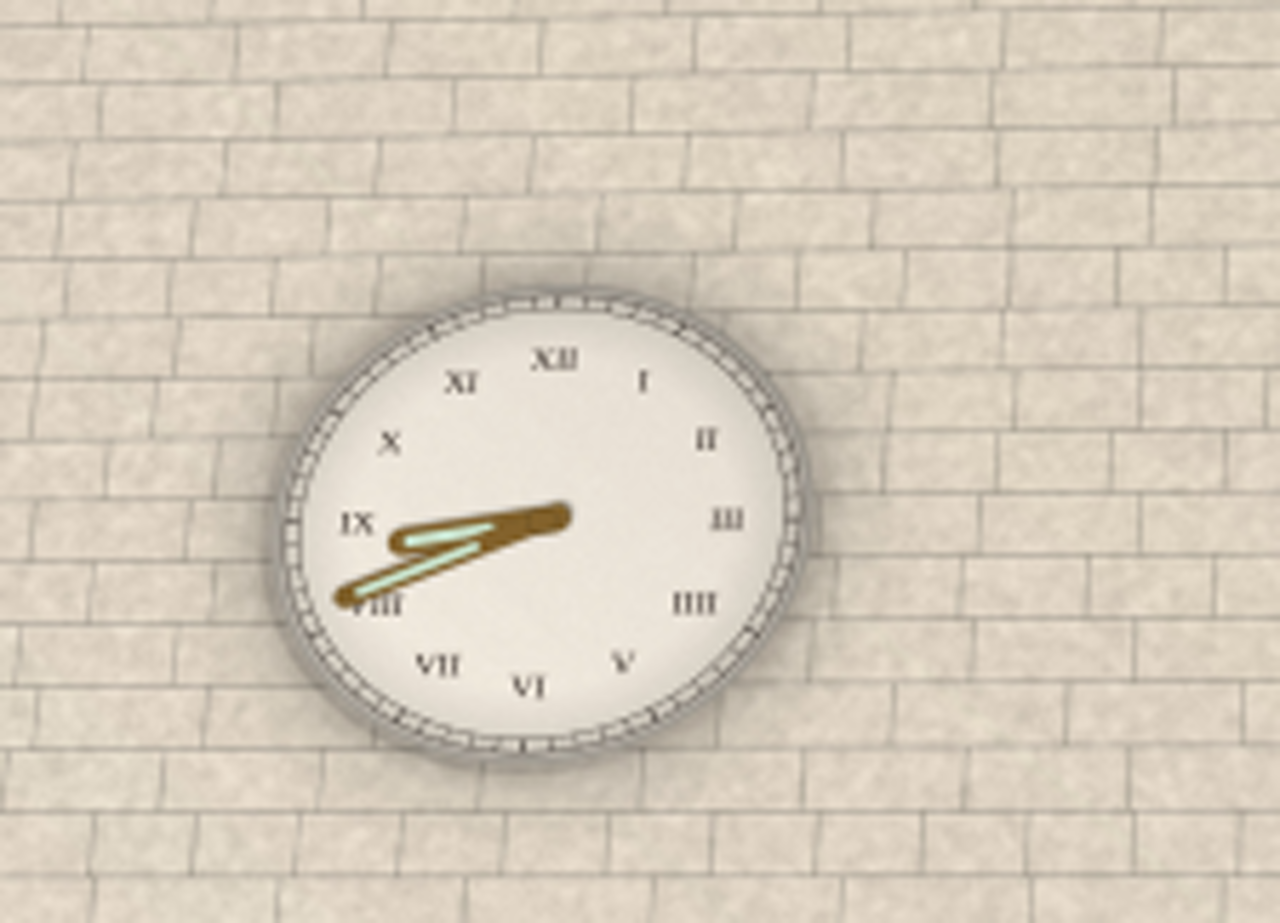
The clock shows 8h41
